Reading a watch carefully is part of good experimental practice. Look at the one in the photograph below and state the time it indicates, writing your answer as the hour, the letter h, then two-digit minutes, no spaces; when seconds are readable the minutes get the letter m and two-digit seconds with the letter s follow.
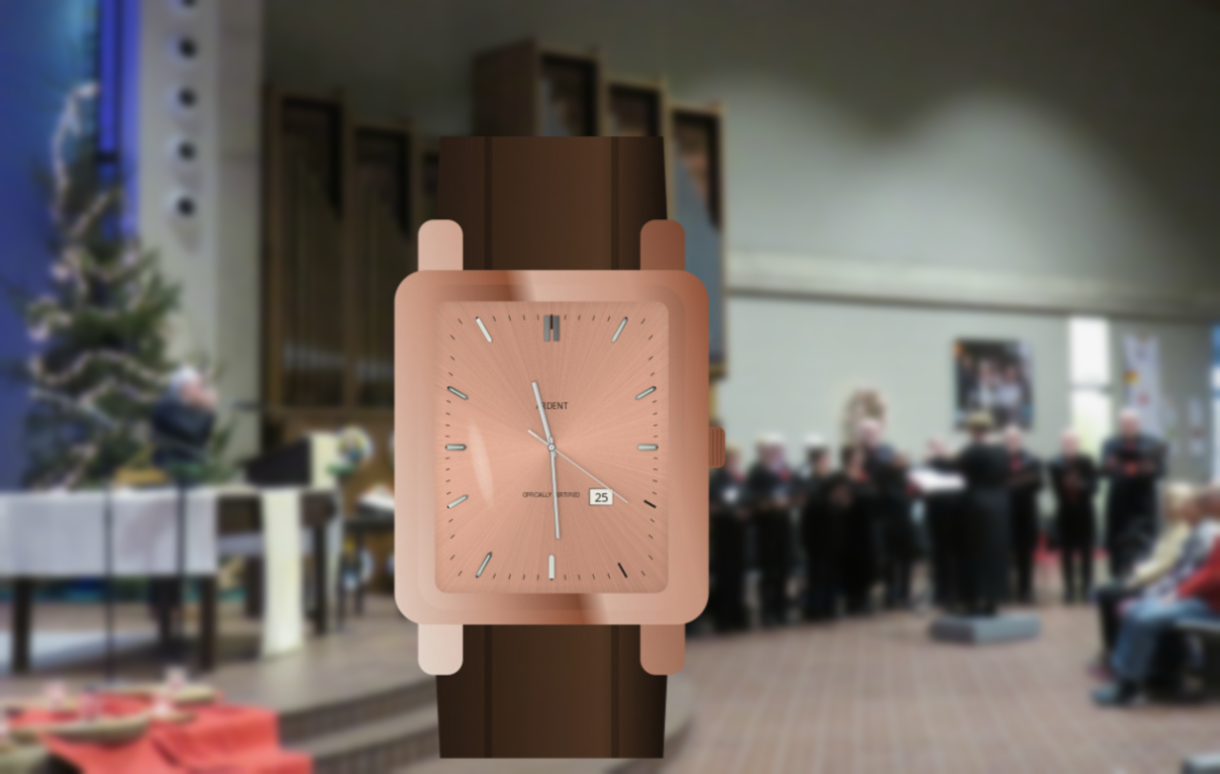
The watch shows 11h29m21s
